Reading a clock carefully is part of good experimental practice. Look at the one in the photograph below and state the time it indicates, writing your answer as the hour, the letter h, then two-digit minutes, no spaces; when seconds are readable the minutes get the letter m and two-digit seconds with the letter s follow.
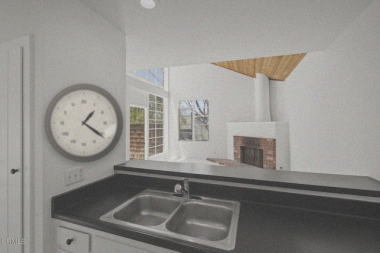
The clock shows 1h21
